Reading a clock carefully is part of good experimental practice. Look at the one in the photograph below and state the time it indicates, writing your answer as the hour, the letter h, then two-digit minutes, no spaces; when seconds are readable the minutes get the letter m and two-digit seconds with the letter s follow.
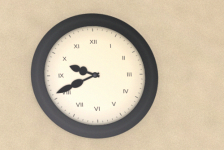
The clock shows 9h41
